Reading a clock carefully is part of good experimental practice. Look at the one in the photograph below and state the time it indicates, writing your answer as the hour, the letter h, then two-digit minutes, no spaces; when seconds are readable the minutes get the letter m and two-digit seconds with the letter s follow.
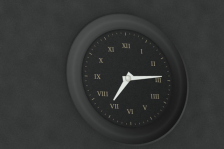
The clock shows 7h14
